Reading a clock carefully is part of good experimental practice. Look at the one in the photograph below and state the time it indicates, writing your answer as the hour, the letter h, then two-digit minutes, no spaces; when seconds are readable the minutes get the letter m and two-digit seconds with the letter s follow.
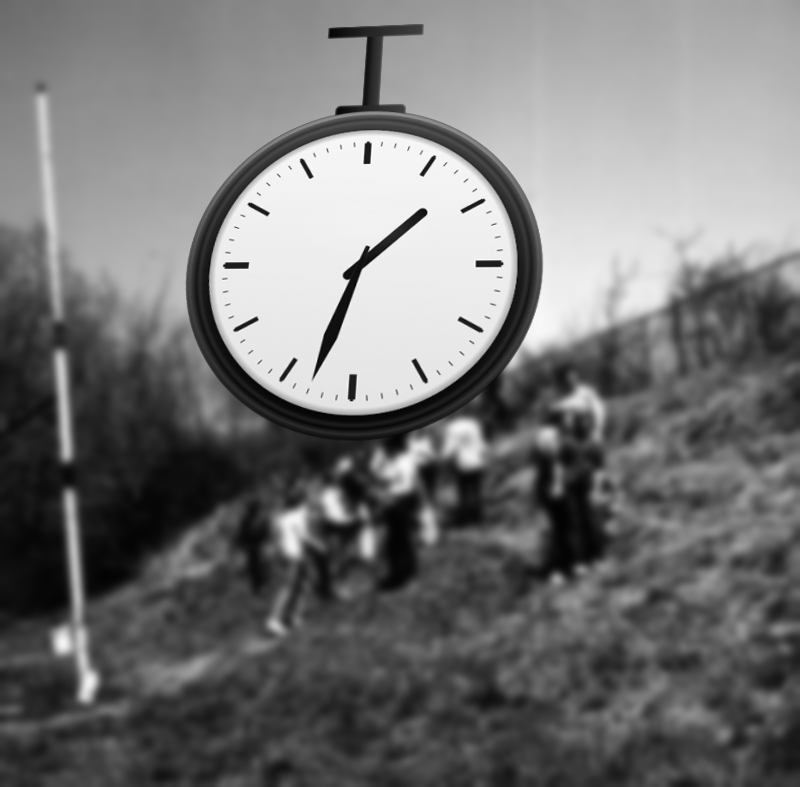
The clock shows 1h33
